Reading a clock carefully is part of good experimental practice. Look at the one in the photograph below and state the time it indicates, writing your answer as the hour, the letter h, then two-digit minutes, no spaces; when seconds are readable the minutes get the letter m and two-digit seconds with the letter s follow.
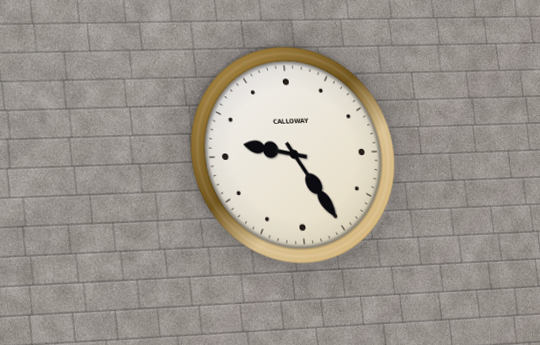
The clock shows 9h25
